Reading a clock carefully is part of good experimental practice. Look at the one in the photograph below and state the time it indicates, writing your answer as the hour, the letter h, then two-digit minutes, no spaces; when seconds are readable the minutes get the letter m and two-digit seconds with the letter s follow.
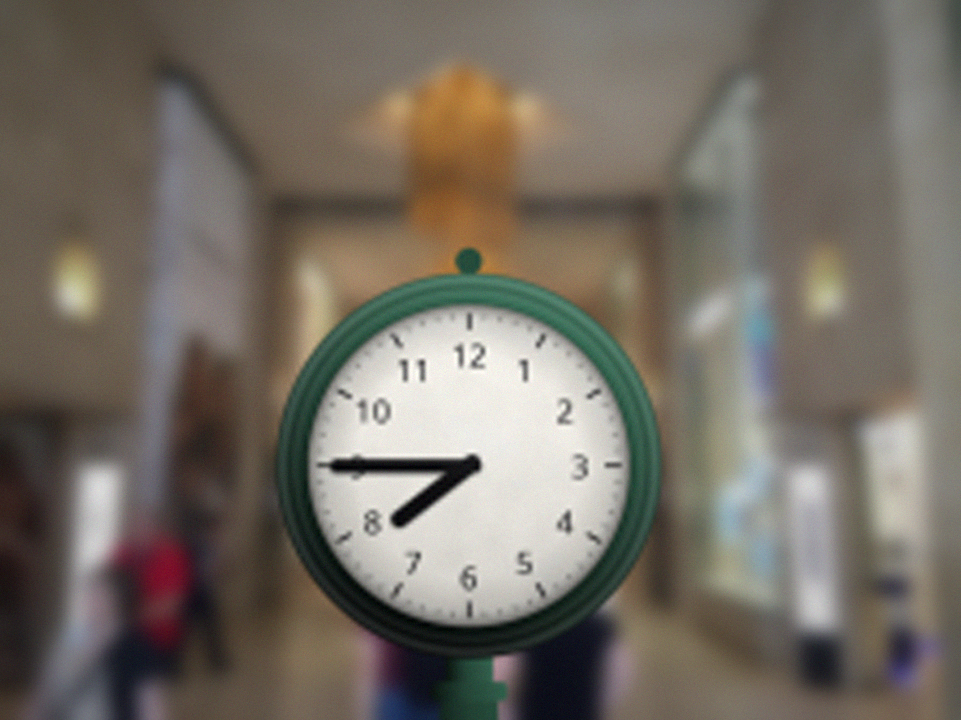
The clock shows 7h45
